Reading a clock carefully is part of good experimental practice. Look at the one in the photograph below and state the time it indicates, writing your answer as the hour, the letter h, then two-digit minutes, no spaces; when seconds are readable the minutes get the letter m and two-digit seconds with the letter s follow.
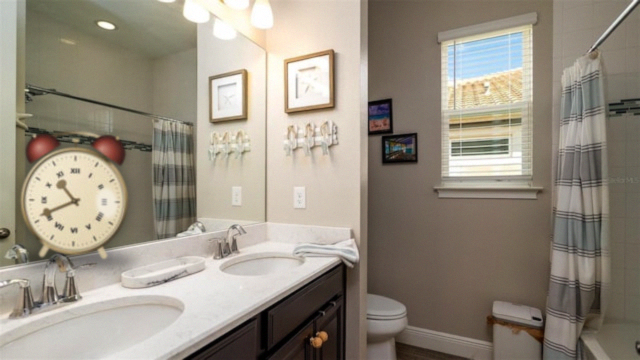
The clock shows 10h41
